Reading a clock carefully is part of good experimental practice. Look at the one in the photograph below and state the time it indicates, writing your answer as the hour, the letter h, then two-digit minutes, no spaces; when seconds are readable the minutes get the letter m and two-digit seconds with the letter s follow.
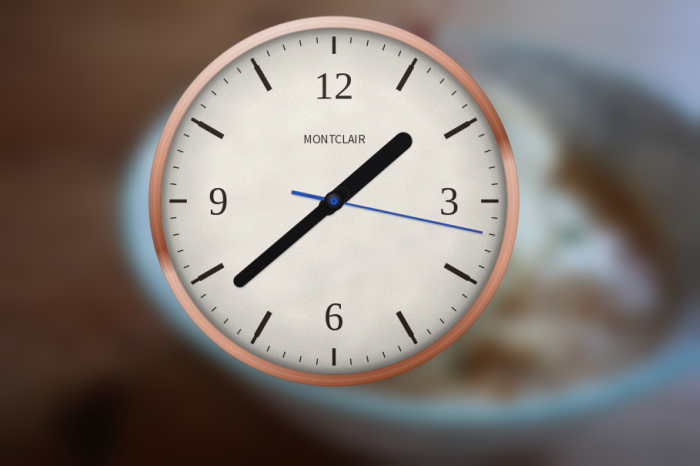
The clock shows 1h38m17s
